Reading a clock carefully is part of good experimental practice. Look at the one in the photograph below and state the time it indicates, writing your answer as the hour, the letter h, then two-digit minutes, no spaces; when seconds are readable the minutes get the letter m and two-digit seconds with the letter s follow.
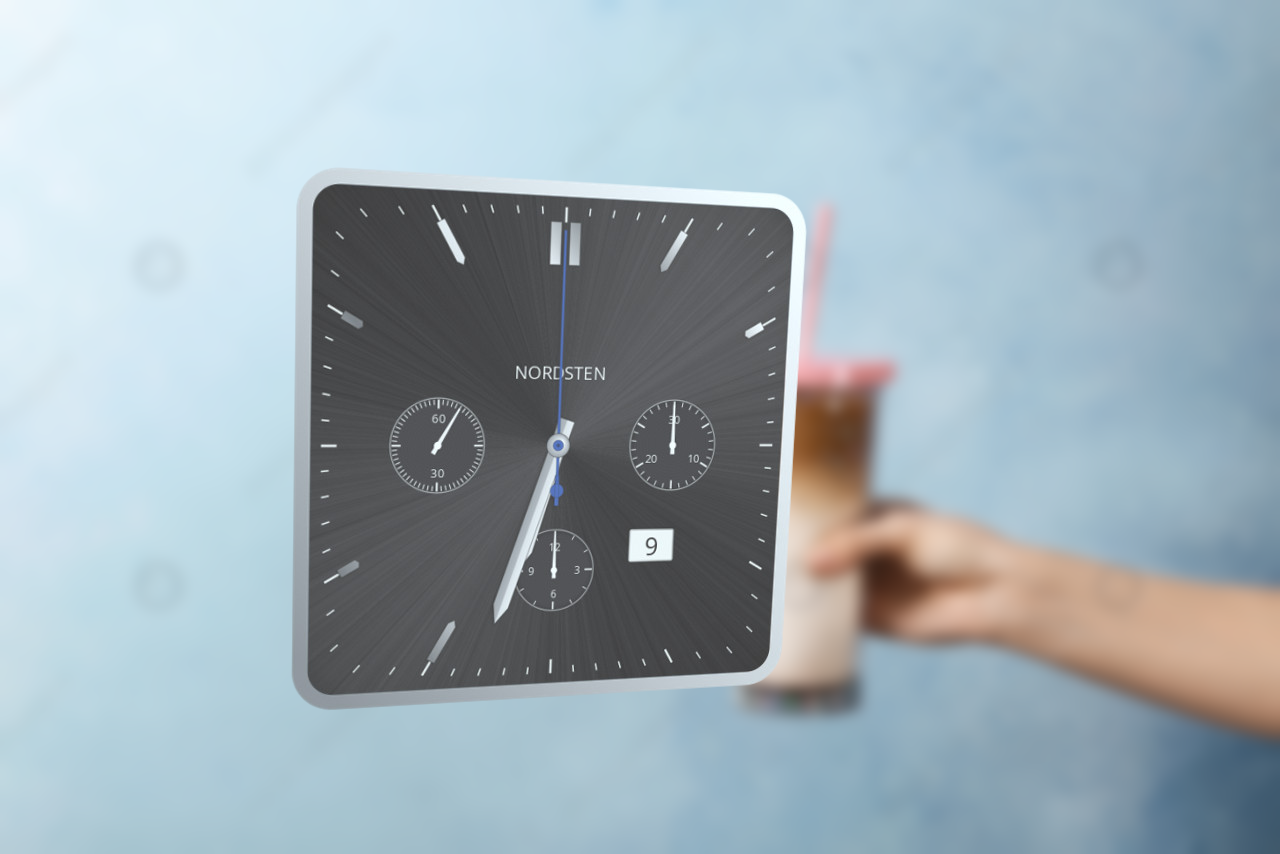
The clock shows 6h33m05s
